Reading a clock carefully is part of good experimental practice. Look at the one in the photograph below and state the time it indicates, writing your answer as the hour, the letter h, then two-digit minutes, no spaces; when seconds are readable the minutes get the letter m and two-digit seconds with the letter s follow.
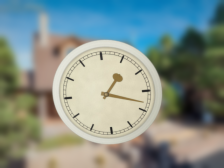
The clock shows 1h18
